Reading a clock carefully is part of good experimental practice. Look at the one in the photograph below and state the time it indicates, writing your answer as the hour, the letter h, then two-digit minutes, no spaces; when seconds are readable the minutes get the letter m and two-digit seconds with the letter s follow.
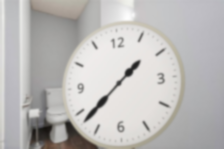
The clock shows 1h38
